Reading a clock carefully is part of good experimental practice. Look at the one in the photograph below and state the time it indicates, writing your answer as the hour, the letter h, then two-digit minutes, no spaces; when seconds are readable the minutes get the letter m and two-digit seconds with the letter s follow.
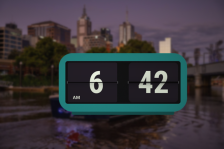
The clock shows 6h42
